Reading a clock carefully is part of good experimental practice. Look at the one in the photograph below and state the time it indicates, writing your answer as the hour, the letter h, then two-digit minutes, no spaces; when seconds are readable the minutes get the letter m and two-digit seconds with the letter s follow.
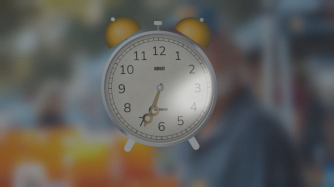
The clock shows 6h34
